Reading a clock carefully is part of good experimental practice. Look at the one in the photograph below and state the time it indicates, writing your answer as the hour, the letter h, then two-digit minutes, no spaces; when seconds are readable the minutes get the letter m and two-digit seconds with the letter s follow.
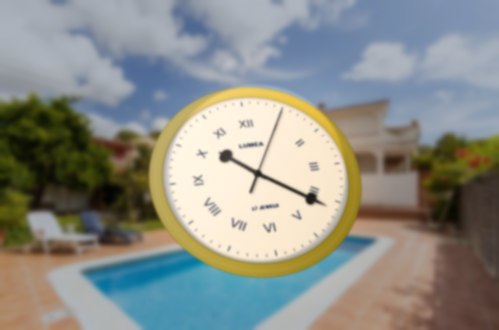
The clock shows 10h21m05s
